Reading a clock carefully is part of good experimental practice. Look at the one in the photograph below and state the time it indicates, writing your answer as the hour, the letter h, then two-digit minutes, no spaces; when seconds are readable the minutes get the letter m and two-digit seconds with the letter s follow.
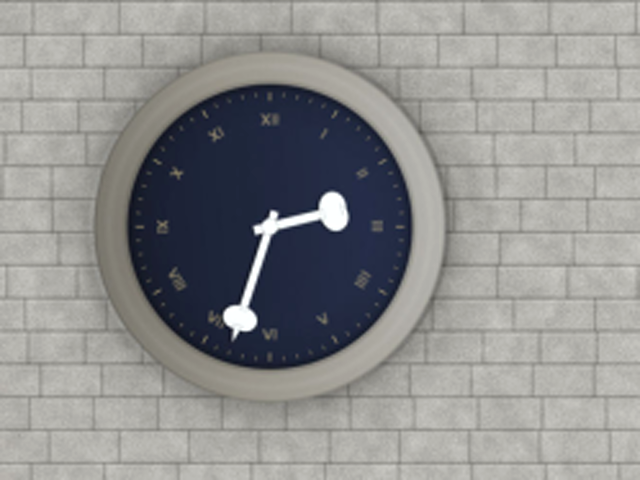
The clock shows 2h33
